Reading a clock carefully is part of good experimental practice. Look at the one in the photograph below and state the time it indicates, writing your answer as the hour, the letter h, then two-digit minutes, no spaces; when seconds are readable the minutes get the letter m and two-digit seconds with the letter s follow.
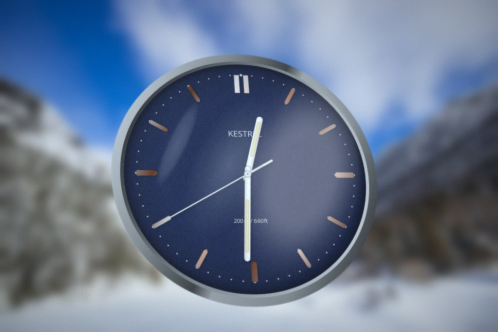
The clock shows 12h30m40s
